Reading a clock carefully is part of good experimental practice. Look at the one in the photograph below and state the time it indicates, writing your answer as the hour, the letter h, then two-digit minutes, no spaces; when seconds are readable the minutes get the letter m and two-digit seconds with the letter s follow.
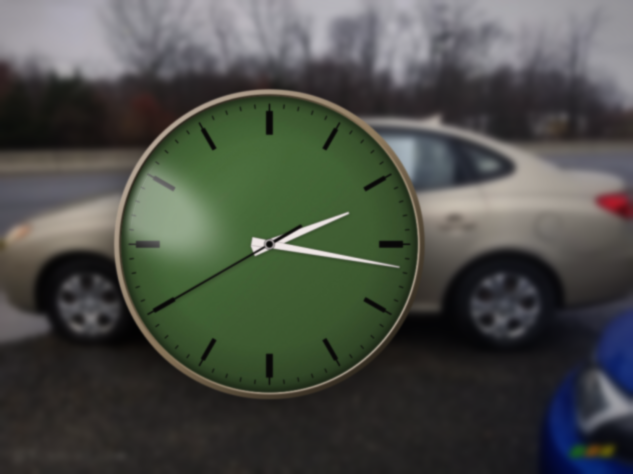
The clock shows 2h16m40s
